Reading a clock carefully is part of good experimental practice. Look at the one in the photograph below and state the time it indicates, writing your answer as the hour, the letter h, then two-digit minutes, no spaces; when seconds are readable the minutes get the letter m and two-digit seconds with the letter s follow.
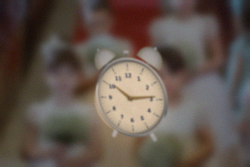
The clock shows 10h14
